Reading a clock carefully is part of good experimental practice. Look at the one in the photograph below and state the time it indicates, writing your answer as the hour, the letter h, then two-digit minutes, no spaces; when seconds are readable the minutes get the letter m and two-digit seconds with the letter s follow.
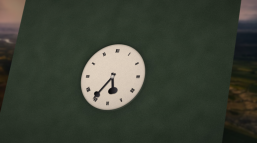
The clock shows 5h36
